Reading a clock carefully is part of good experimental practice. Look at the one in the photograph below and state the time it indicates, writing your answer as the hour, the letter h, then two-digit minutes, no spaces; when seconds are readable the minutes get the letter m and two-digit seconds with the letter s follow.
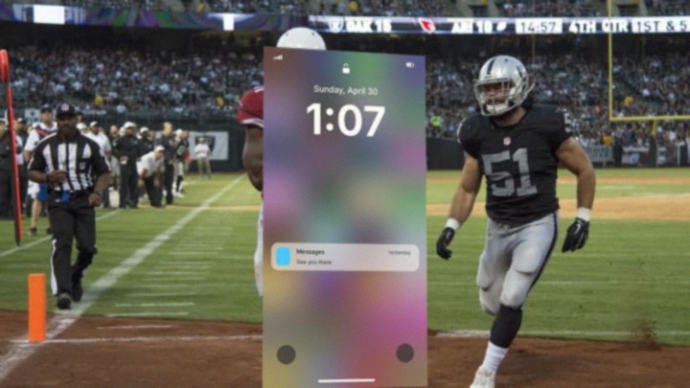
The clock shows 1h07
